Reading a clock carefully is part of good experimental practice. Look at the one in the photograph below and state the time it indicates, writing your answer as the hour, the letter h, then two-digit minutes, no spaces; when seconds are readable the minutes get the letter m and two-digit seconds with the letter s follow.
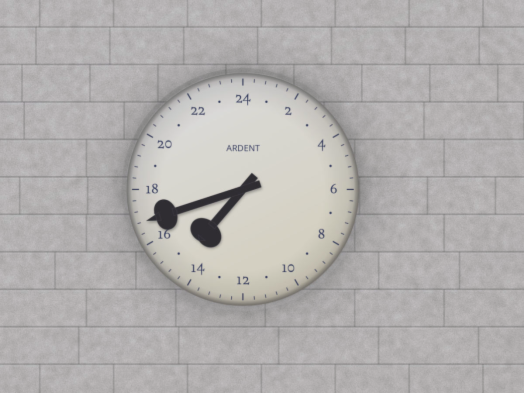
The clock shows 14h42
